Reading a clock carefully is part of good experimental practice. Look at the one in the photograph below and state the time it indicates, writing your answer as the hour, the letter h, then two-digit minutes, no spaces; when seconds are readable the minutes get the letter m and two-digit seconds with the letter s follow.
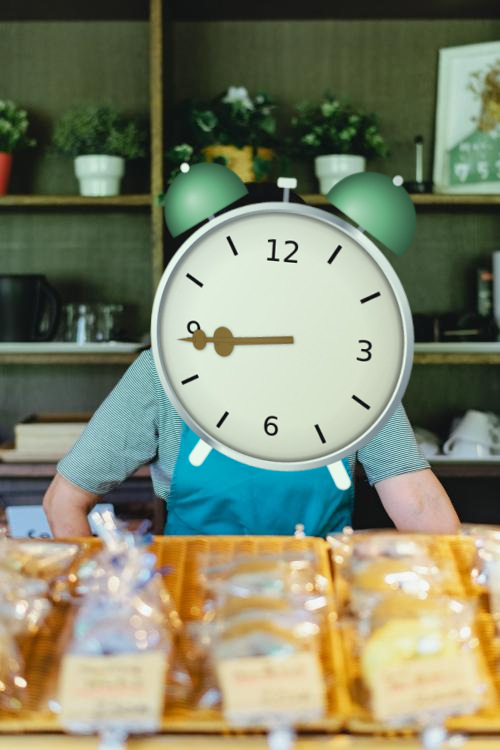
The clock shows 8h44
